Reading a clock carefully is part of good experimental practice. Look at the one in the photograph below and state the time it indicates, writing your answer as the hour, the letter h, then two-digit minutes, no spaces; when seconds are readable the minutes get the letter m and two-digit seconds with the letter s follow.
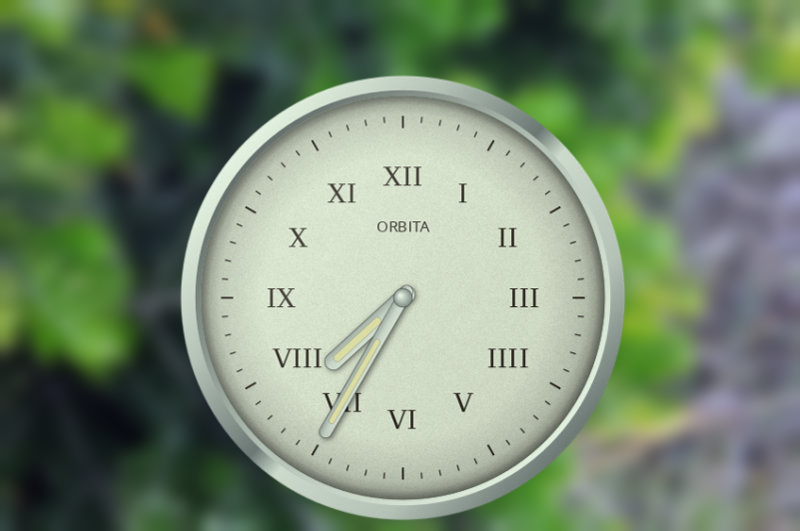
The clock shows 7h35
